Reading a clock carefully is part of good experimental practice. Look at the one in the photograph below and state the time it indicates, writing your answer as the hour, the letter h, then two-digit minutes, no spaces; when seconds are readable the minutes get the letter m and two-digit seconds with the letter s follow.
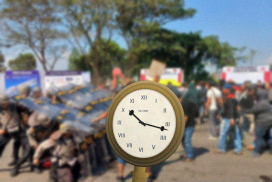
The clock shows 10h17
